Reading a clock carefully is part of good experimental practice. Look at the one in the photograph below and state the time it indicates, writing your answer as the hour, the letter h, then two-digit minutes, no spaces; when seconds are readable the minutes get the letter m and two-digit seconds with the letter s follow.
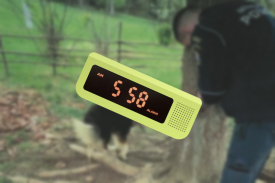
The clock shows 5h58
